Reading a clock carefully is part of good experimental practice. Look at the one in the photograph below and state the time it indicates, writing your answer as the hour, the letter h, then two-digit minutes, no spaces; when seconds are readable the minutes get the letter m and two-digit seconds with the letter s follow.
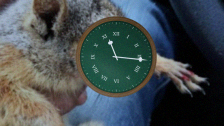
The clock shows 11h16
